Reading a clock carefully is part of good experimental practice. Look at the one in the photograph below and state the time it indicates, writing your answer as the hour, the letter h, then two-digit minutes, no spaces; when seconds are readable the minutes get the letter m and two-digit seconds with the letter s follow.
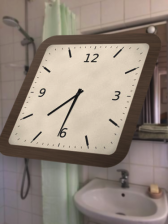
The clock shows 7h31
